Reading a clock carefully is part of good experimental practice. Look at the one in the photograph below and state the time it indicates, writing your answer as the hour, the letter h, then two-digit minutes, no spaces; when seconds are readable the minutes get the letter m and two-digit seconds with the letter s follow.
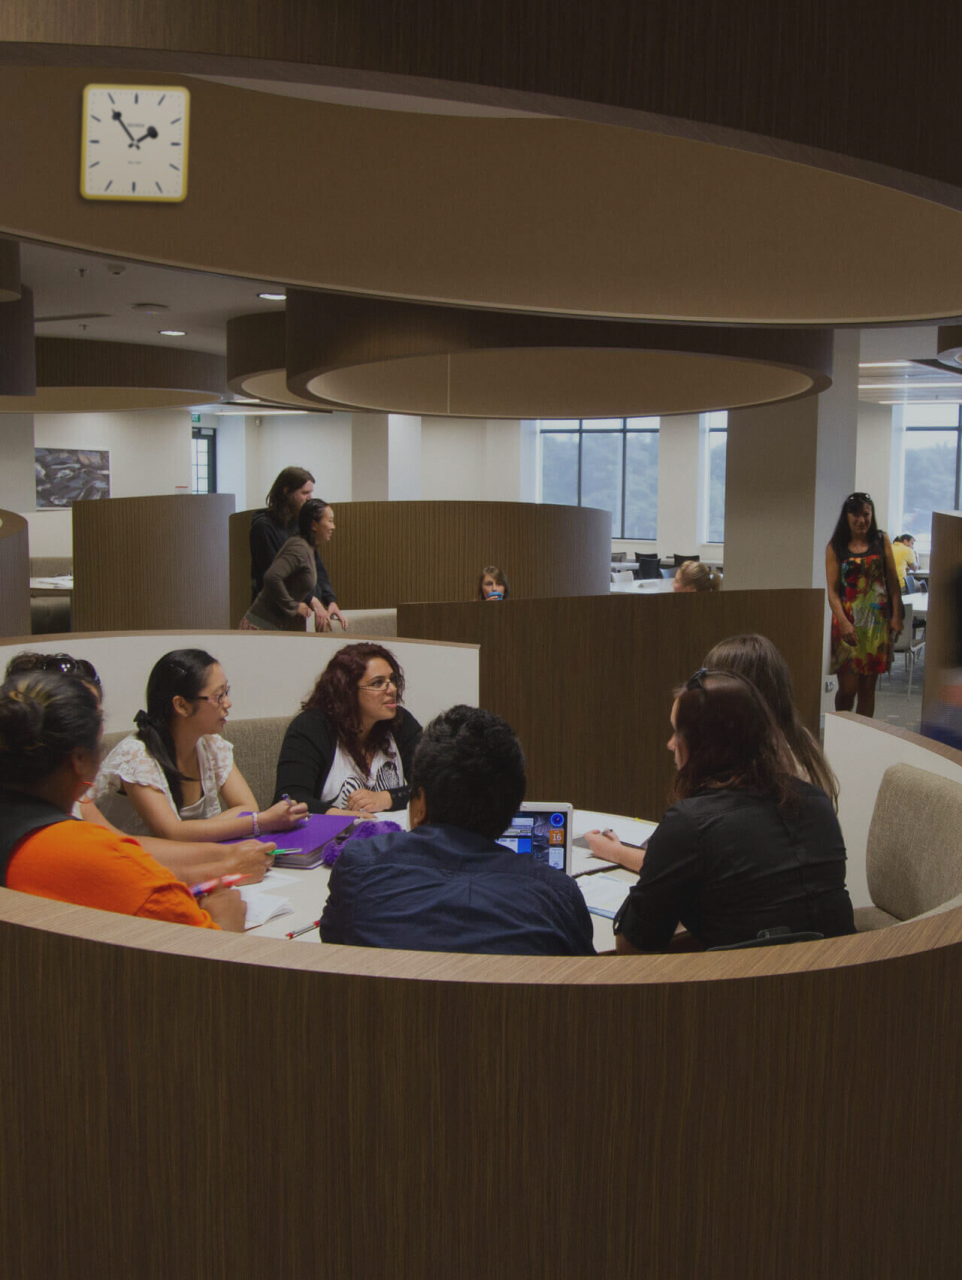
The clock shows 1h54
